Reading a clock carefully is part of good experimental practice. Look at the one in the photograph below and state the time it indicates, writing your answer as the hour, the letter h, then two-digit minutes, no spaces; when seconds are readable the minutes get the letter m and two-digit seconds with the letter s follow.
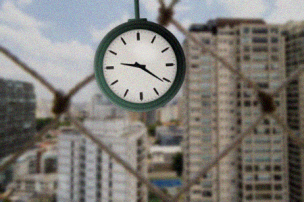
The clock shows 9h21
